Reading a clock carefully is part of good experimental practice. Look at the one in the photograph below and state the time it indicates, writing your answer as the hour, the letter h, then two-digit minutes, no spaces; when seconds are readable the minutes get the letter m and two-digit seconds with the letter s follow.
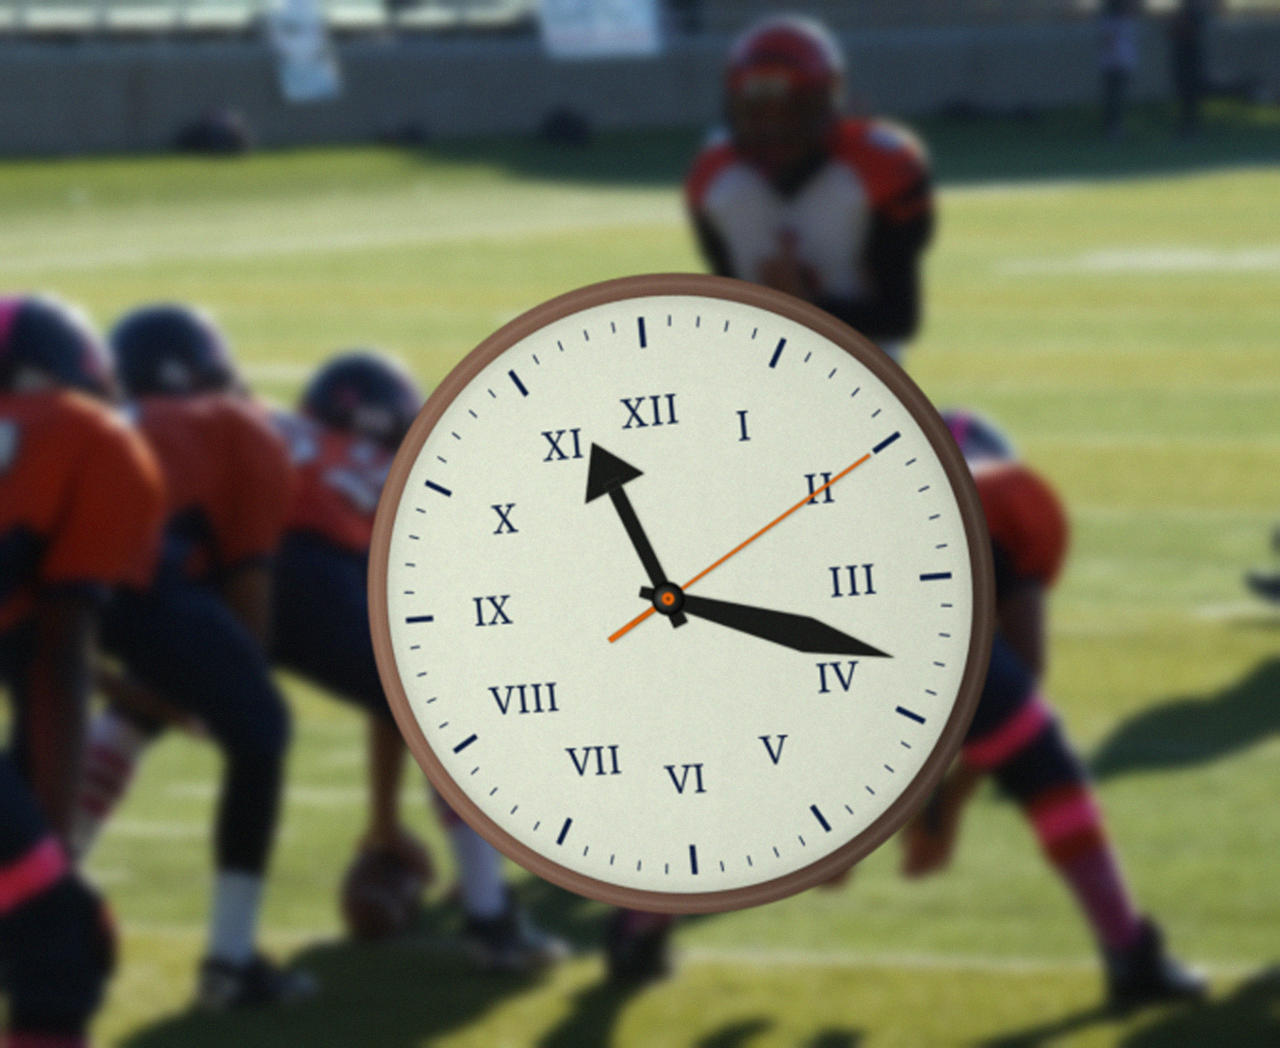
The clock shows 11h18m10s
